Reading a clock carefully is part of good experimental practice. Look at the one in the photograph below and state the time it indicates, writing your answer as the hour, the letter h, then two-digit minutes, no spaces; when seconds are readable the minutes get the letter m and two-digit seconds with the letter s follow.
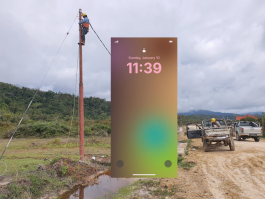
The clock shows 11h39
